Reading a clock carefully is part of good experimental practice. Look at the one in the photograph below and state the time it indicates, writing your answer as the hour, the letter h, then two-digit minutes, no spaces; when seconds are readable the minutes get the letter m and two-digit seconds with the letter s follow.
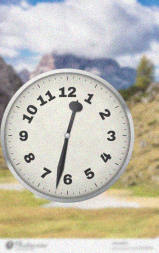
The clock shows 12h32
